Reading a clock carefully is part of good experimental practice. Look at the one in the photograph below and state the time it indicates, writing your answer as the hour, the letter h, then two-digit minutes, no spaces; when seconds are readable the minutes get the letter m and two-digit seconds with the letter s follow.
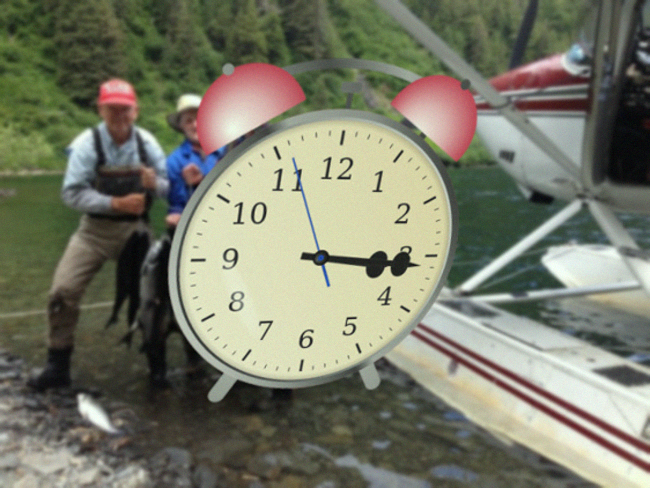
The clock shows 3h15m56s
